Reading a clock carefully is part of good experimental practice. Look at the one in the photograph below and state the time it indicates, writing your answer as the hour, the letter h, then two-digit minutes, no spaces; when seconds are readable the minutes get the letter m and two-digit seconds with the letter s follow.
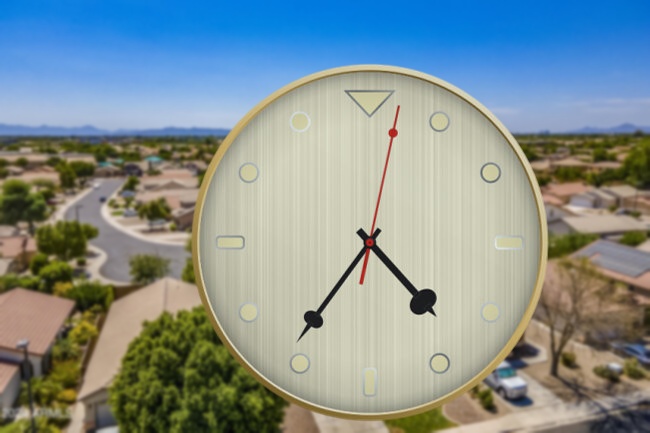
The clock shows 4h36m02s
